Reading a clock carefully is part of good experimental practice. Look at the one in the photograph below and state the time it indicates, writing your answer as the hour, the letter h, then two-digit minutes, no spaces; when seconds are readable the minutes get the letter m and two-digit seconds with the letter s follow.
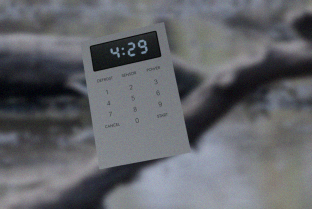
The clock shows 4h29
